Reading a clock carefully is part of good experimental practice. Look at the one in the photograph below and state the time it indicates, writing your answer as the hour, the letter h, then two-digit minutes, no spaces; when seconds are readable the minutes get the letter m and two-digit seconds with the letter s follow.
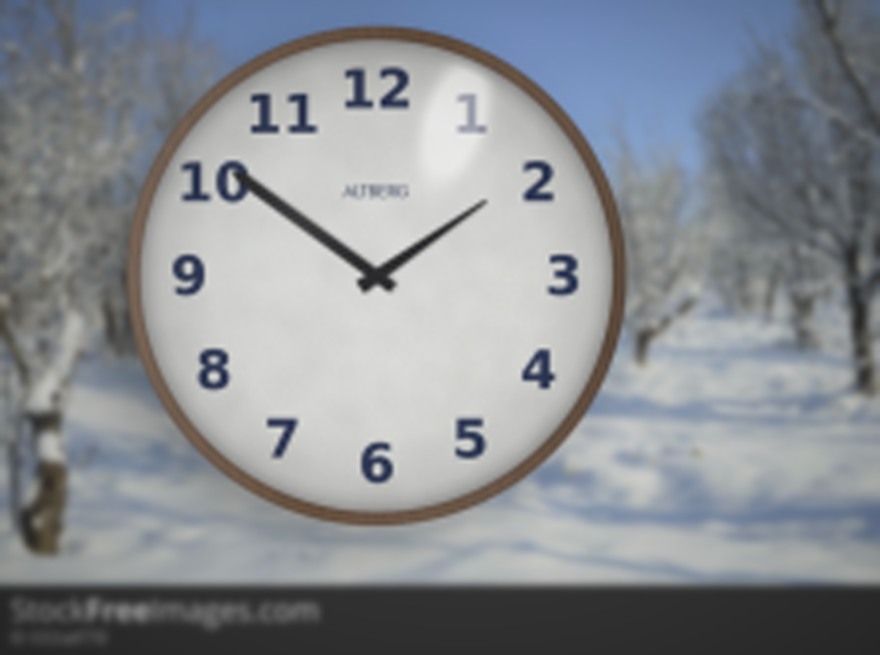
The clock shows 1h51
